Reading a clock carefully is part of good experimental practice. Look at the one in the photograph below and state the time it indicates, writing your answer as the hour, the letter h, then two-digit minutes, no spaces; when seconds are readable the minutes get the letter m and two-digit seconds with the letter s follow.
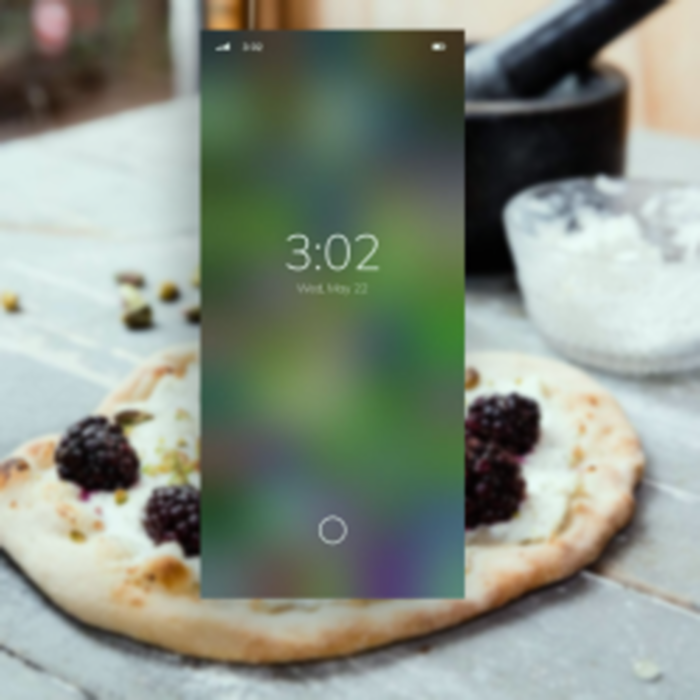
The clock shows 3h02
